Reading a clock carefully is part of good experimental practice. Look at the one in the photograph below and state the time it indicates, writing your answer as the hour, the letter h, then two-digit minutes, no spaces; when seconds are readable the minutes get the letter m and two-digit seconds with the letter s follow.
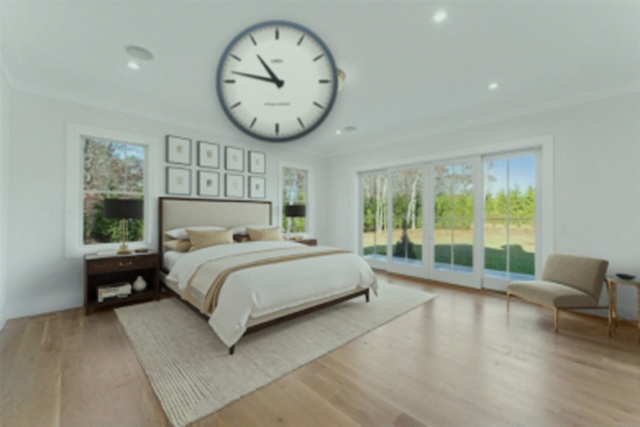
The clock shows 10h47
